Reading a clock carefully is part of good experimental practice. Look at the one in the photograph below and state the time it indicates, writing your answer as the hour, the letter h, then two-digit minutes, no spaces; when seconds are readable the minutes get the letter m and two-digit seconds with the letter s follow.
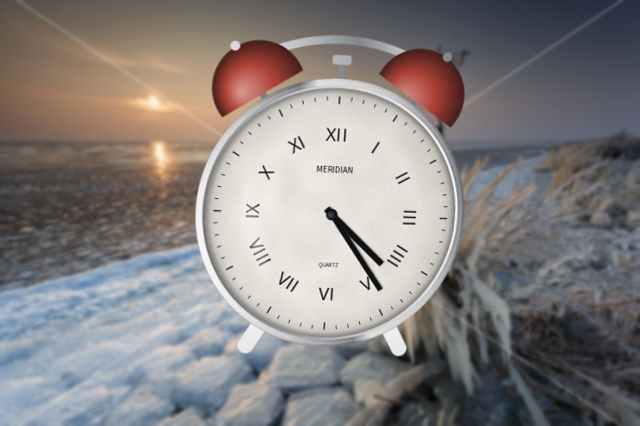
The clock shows 4h24
